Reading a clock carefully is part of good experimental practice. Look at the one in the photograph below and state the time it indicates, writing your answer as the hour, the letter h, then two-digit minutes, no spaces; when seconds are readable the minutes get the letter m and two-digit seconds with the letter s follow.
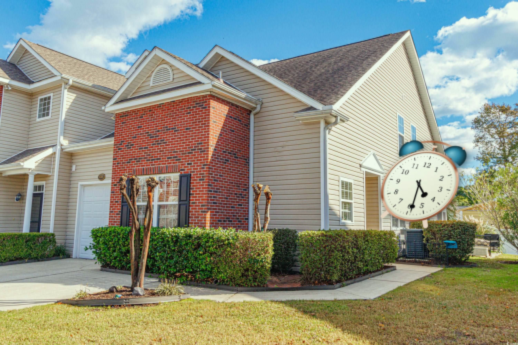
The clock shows 4h29
